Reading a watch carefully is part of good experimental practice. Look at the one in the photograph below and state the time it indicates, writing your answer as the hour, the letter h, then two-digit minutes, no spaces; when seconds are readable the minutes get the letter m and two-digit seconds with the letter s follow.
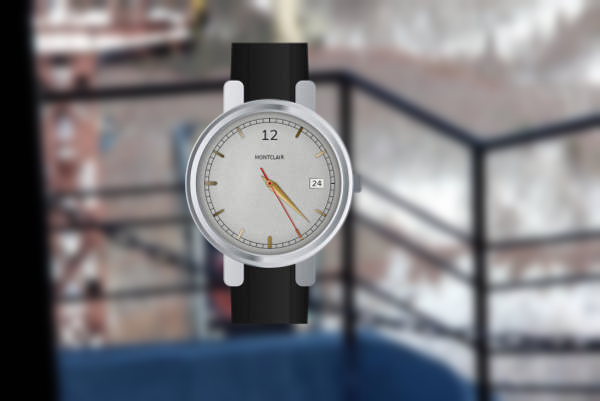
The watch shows 4h22m25s
